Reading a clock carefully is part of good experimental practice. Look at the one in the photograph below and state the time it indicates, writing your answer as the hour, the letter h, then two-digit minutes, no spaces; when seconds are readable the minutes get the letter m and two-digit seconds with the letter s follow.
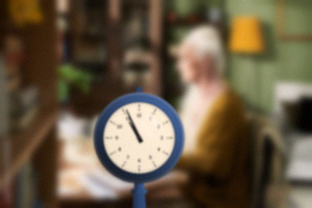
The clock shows 10h56
